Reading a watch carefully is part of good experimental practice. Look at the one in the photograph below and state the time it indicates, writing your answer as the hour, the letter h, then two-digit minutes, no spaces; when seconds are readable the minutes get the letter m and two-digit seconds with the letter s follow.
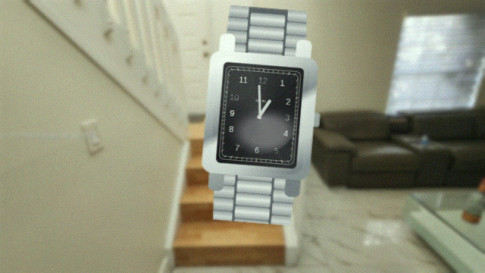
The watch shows 12h59
